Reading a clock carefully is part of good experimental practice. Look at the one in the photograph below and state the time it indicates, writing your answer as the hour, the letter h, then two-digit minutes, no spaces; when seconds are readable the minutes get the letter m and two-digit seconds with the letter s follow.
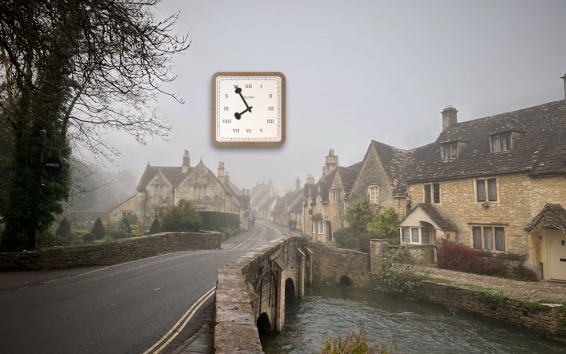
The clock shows 7h55
